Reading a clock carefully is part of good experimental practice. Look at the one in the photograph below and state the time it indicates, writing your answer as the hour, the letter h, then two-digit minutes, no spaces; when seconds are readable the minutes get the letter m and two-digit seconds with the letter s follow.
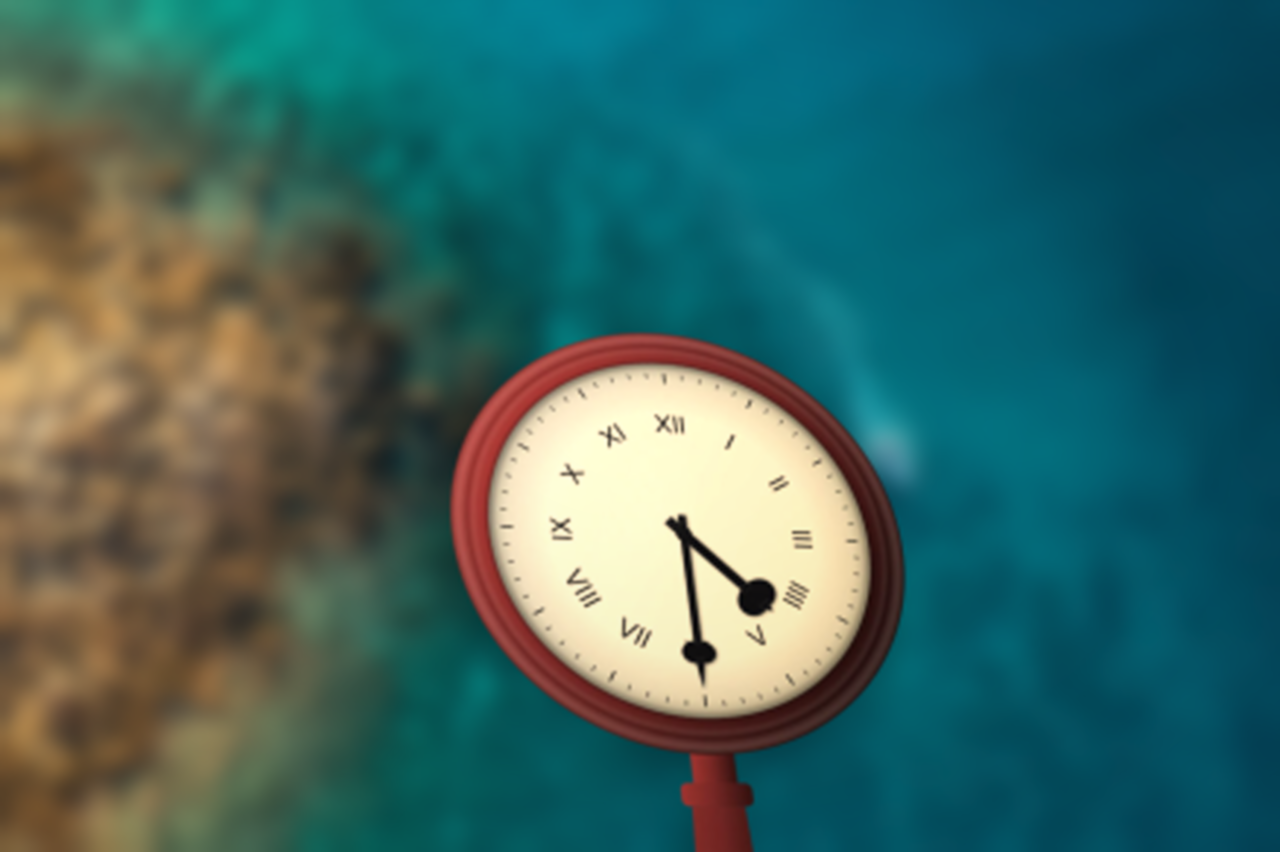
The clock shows 4h30
